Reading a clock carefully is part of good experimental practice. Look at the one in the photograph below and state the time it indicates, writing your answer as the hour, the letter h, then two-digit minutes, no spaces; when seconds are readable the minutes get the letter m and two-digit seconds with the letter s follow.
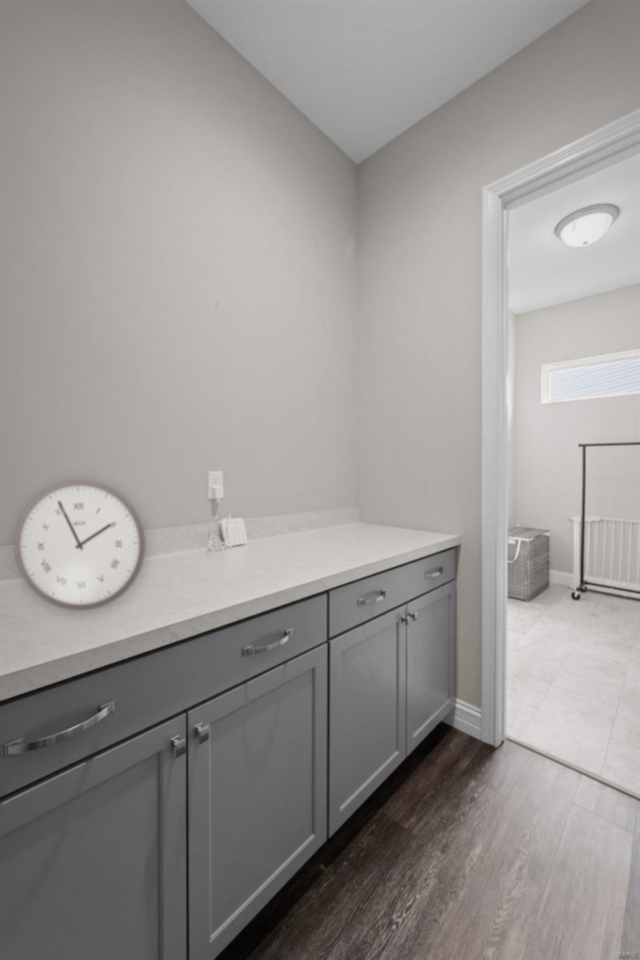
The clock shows 1h56
